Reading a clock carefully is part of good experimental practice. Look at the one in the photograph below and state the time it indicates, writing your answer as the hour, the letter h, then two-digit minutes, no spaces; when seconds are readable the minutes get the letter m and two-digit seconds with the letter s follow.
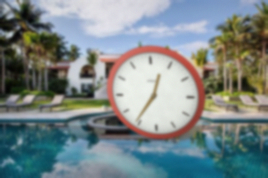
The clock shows 12h36
